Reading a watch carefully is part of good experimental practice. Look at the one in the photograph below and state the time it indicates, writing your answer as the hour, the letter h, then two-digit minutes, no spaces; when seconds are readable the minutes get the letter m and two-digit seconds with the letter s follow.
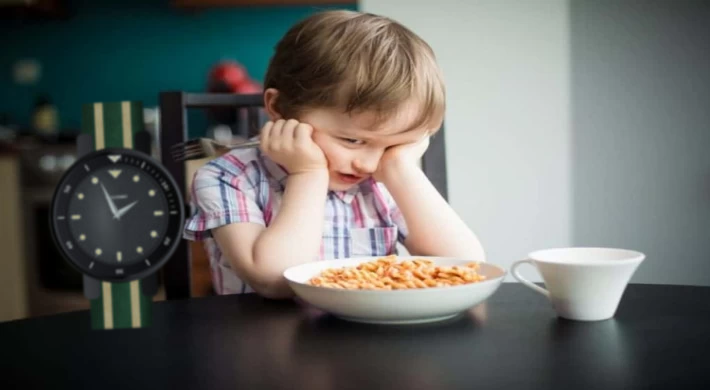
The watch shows 1h56
